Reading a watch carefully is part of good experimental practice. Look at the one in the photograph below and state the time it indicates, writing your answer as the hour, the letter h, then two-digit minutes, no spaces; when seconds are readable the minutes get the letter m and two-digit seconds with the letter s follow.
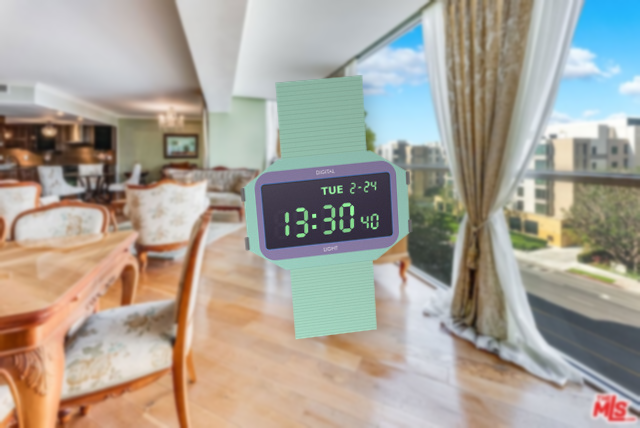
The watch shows 13h30m40s
